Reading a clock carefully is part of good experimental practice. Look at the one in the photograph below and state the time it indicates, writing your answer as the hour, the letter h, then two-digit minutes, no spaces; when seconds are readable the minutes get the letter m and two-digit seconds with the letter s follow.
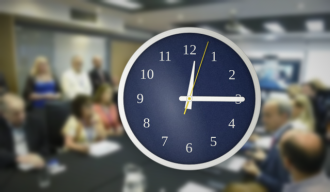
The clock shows 12h15m03s
